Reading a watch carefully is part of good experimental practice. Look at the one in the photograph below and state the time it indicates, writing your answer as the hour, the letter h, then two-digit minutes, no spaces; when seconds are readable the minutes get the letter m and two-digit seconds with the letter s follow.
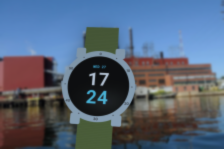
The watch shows 17h24
